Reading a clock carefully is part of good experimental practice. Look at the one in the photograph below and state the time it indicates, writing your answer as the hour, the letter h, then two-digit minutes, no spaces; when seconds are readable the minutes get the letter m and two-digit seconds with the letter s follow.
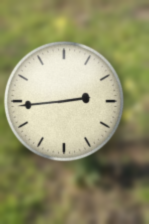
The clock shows 2h44
